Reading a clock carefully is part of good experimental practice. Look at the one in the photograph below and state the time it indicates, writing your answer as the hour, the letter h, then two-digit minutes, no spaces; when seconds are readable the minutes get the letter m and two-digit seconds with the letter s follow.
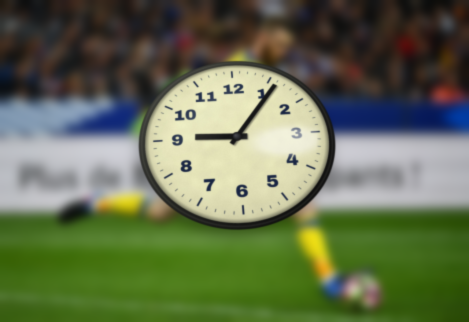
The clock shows 9h06
